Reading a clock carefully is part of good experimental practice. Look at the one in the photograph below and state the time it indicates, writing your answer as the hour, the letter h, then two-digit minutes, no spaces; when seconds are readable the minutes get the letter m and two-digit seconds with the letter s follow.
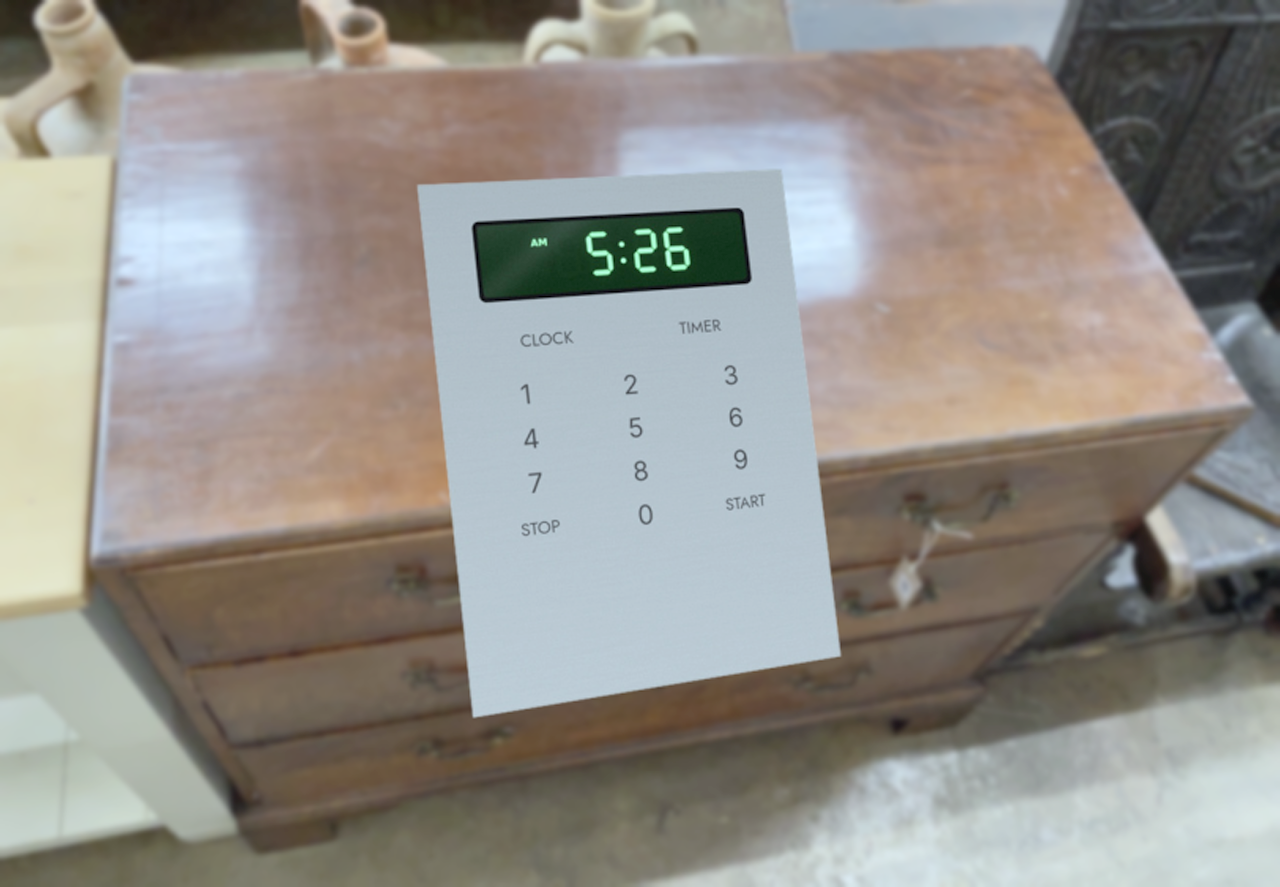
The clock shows 5h26
